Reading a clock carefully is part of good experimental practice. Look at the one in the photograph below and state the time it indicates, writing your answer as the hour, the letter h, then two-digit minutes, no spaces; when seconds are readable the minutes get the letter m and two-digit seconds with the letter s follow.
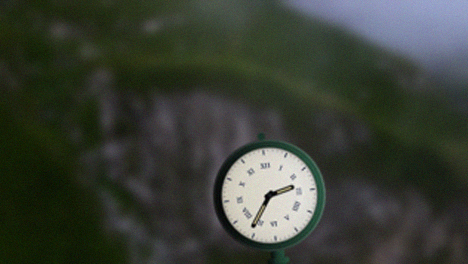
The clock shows 2h36
